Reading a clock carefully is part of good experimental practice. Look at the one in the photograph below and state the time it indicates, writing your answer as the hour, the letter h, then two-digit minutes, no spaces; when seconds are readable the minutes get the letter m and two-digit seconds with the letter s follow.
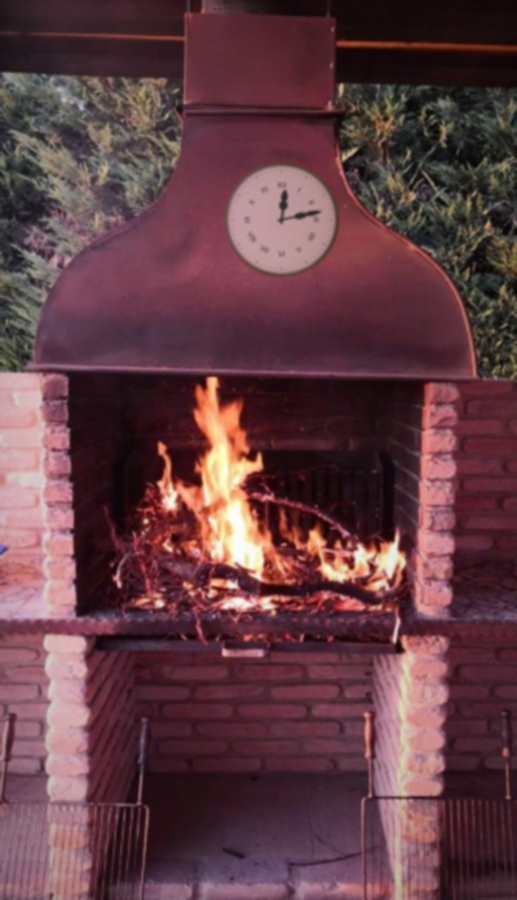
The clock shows 12h13
